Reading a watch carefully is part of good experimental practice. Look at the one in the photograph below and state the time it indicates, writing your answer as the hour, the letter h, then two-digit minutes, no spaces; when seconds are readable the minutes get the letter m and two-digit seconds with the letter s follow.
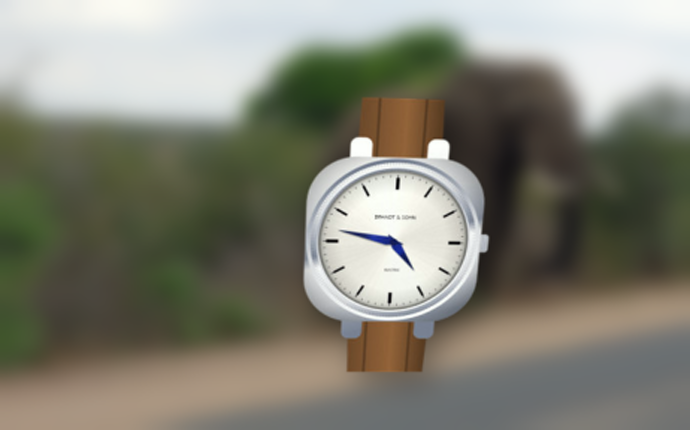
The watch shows 4h47
